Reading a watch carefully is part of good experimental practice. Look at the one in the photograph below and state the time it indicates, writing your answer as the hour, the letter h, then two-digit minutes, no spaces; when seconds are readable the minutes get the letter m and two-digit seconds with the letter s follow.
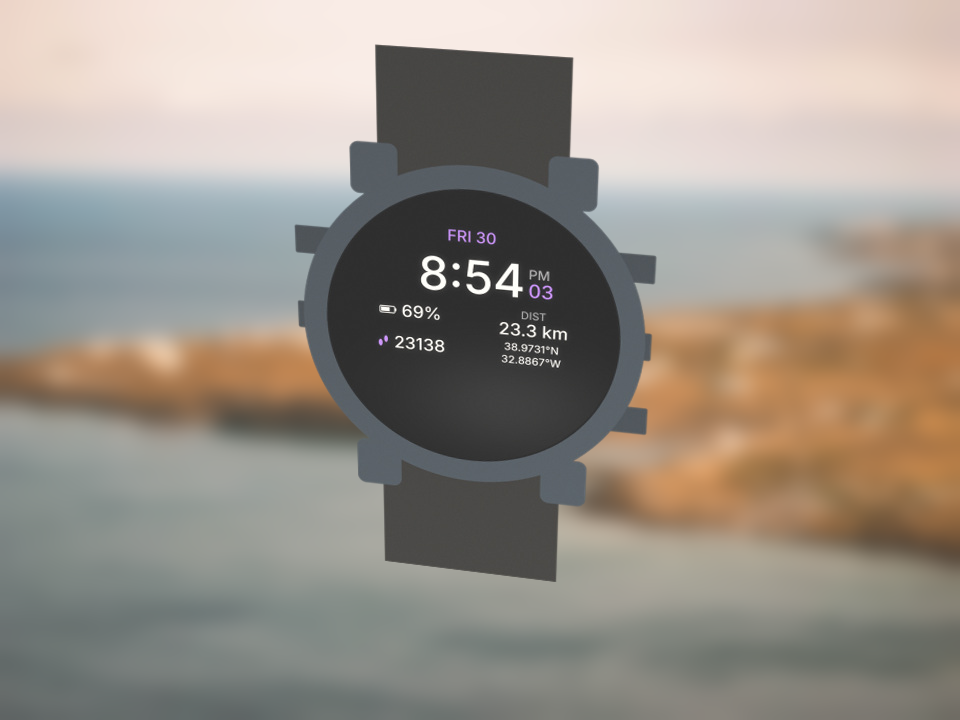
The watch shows 8h54m03s
